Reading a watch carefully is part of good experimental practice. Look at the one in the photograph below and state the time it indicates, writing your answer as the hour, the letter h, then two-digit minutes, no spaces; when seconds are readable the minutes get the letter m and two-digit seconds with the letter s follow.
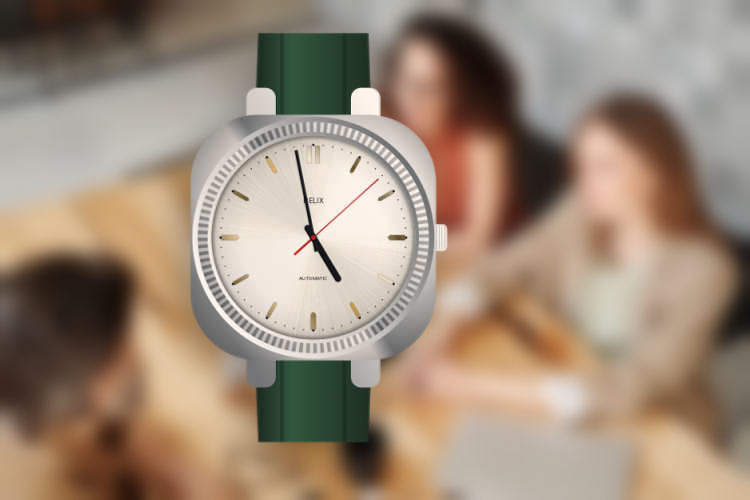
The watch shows 4h58m08s
